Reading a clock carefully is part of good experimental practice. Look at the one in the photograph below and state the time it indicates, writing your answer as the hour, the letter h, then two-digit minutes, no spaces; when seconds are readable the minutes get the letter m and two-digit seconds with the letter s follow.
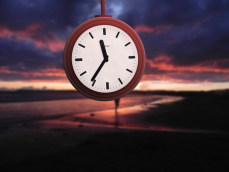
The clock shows 11h36
